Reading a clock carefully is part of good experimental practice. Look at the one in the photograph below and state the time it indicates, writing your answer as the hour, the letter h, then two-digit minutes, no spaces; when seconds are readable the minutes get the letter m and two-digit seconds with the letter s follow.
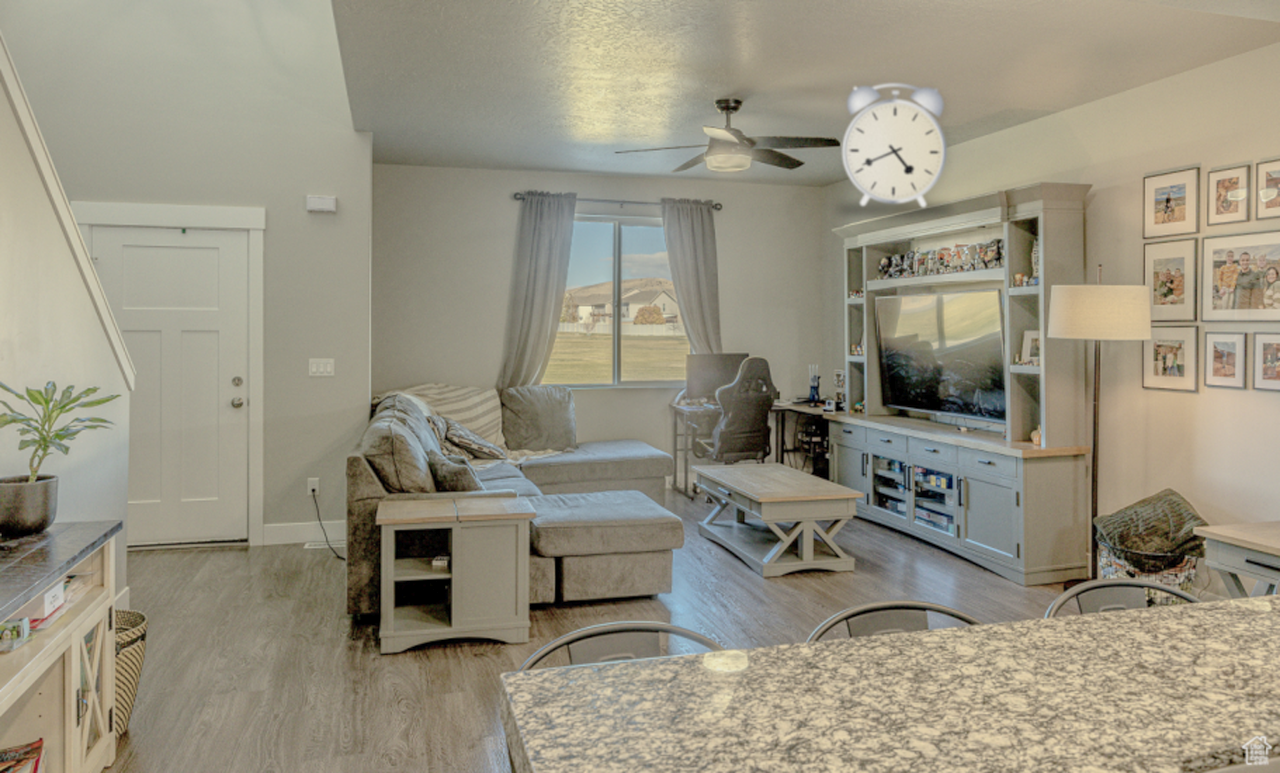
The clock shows 4h41
